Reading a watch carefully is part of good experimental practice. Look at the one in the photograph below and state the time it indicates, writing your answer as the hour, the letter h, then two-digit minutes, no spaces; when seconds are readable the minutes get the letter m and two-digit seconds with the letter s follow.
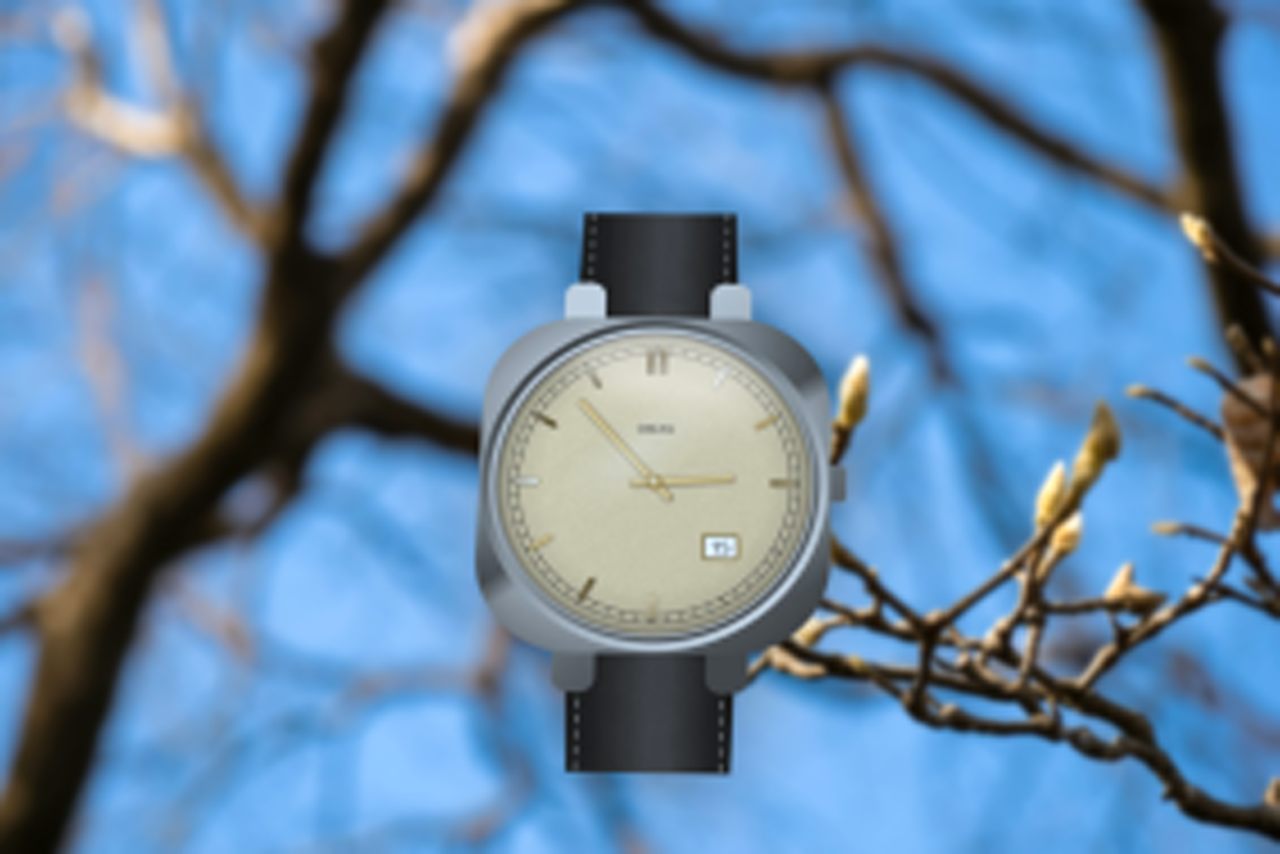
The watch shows 2h53
